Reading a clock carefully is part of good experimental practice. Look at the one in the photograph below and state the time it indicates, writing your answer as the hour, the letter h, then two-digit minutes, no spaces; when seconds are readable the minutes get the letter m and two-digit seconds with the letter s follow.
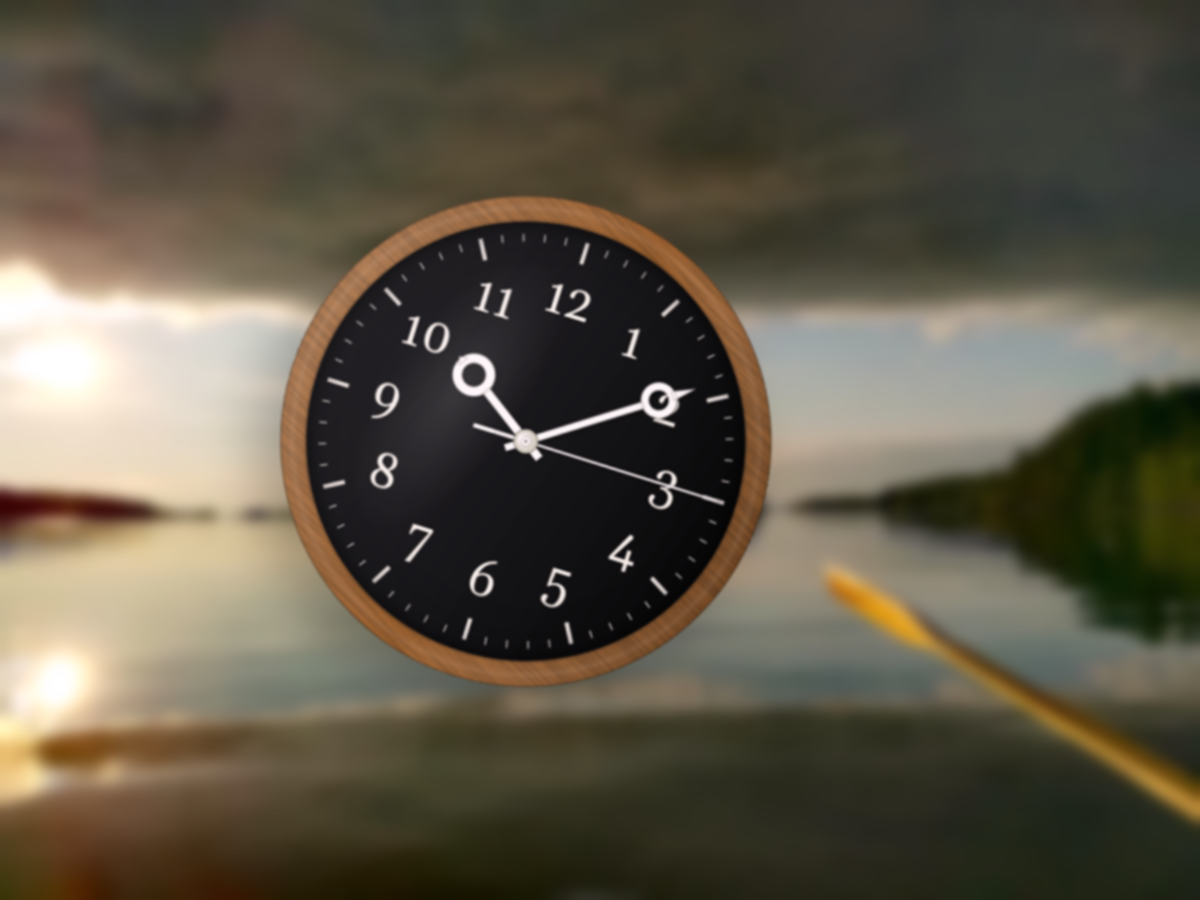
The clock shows 10h09m15s
